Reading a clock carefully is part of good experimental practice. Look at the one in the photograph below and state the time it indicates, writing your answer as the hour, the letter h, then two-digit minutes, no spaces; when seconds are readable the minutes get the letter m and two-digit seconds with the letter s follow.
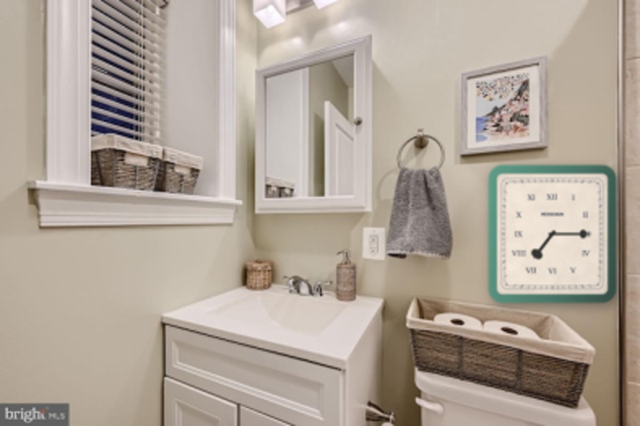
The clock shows 7h15
